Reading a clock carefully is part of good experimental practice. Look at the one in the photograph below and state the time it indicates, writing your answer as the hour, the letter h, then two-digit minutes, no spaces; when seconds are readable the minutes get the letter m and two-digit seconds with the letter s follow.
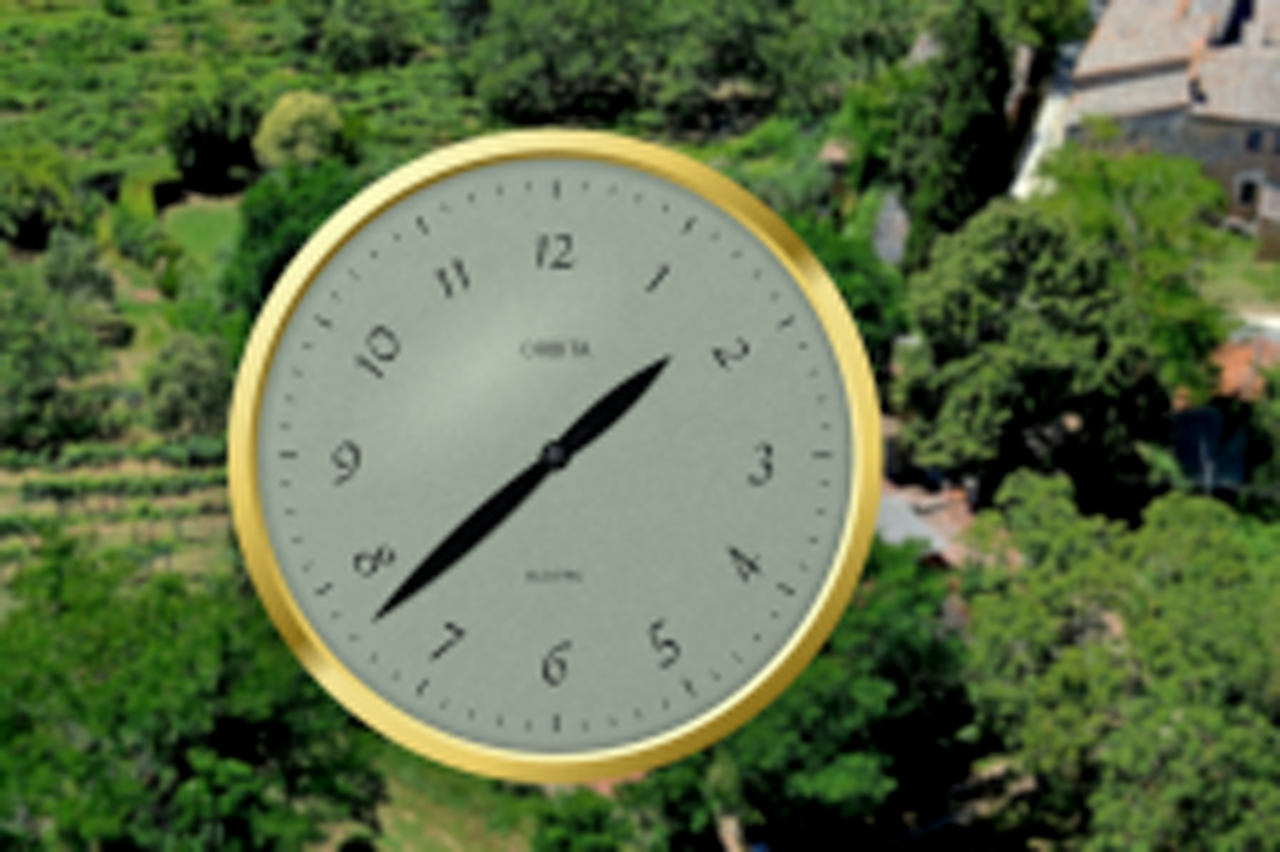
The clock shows 1h38
